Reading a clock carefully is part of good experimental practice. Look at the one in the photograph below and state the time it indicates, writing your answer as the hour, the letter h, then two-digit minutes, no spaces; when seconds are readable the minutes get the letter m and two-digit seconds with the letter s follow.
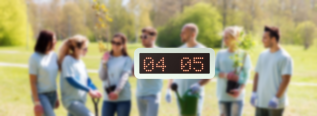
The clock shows 4h05
